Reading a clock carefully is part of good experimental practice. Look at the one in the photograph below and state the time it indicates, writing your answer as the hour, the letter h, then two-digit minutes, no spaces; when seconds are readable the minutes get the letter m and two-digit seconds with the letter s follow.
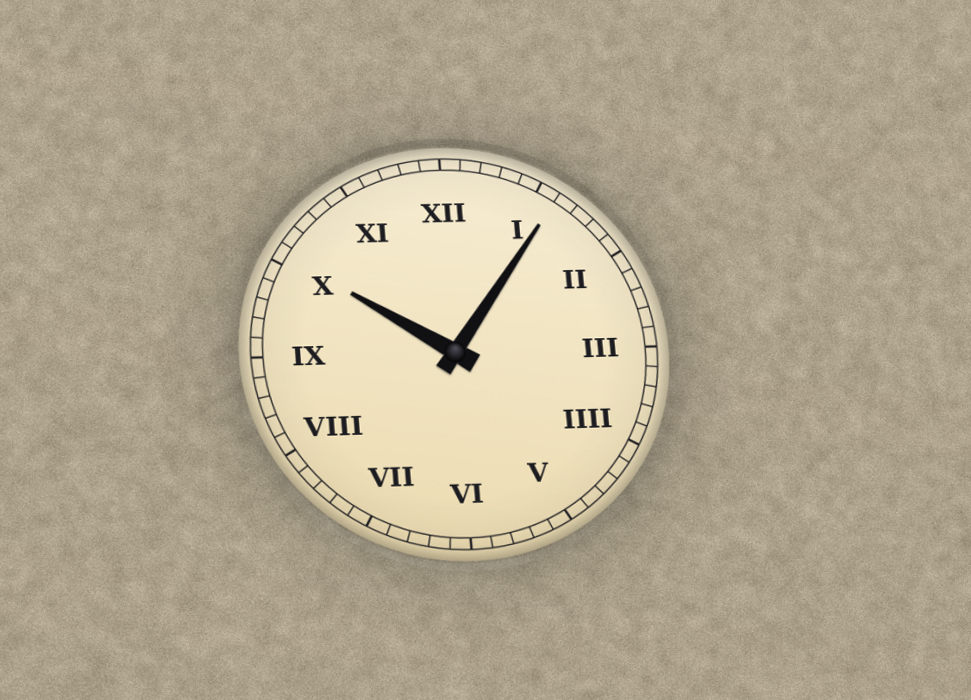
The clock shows 10h06
